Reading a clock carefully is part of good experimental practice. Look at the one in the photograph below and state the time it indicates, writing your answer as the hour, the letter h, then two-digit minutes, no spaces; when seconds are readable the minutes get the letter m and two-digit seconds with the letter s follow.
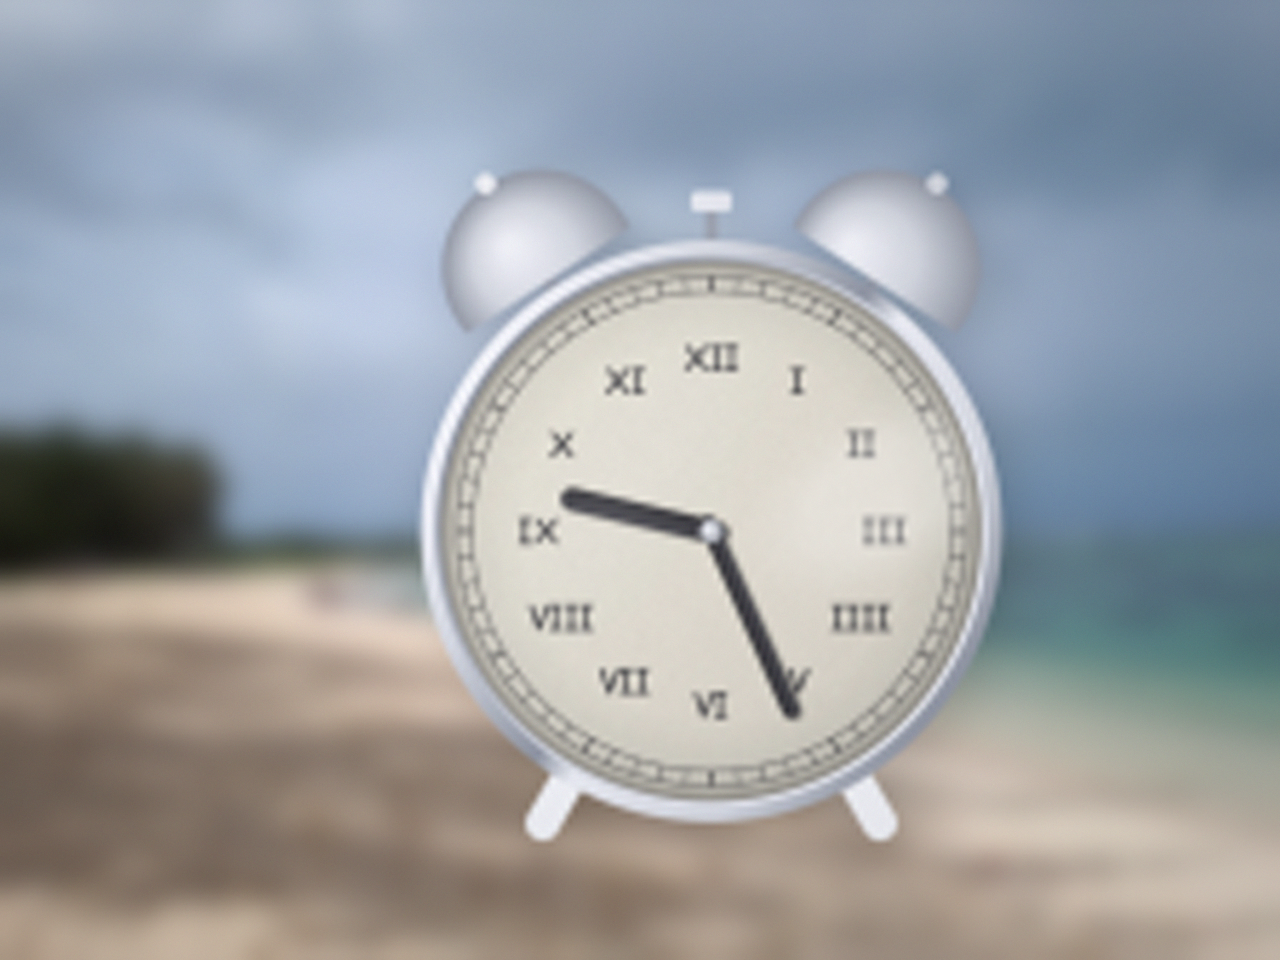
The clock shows 9h26
